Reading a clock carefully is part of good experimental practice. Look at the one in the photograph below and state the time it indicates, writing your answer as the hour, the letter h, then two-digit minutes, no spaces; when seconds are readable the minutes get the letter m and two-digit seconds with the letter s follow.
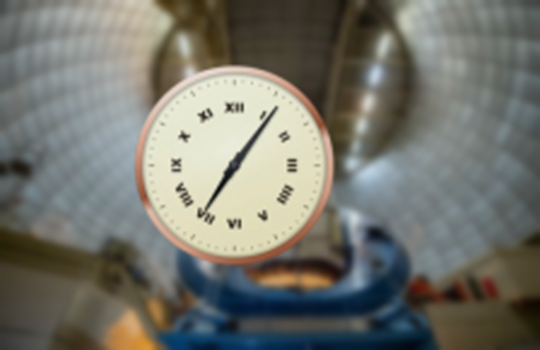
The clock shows 7h06
